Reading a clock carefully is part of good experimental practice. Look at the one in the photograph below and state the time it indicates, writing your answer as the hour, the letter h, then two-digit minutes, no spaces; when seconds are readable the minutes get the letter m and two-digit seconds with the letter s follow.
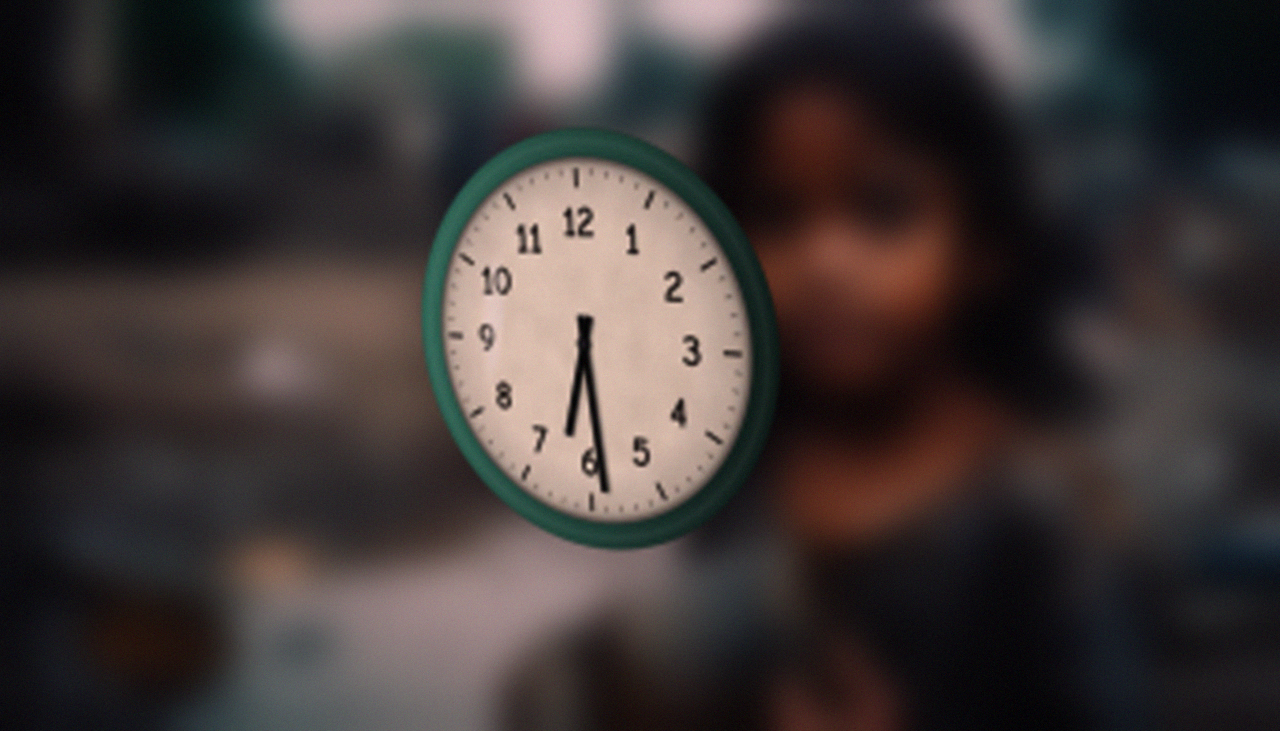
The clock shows 6h29
